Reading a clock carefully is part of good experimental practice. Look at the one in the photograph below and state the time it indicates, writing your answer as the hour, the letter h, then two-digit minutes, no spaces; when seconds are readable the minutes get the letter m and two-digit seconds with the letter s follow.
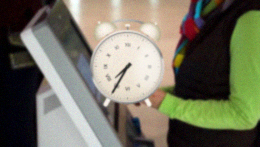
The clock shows 7h35
